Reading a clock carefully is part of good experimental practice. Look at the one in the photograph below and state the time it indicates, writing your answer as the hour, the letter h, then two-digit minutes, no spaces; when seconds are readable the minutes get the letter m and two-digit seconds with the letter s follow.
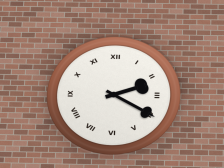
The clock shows 2h20
